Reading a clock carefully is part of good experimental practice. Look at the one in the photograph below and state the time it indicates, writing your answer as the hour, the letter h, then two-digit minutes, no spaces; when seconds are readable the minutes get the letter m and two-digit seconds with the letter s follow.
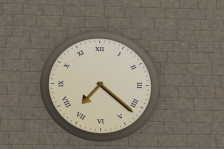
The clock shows 7h22
